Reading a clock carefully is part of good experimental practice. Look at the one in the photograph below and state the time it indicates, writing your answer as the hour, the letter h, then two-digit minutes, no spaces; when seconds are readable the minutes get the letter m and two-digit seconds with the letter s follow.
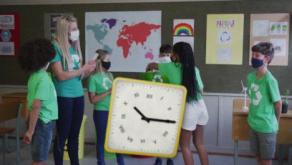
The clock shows 10h15
